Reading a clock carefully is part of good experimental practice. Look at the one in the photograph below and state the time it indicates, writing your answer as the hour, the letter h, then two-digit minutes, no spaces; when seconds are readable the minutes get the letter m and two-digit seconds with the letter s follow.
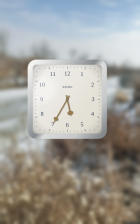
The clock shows 5h35
